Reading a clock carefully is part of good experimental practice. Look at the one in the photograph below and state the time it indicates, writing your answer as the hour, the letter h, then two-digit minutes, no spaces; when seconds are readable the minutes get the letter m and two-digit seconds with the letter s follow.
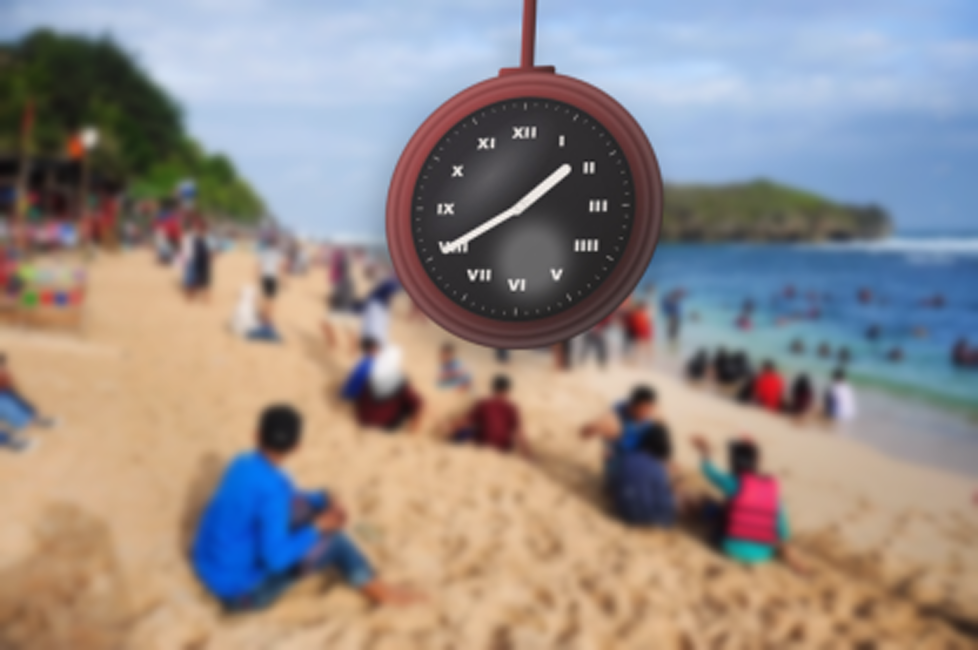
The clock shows 1h40
